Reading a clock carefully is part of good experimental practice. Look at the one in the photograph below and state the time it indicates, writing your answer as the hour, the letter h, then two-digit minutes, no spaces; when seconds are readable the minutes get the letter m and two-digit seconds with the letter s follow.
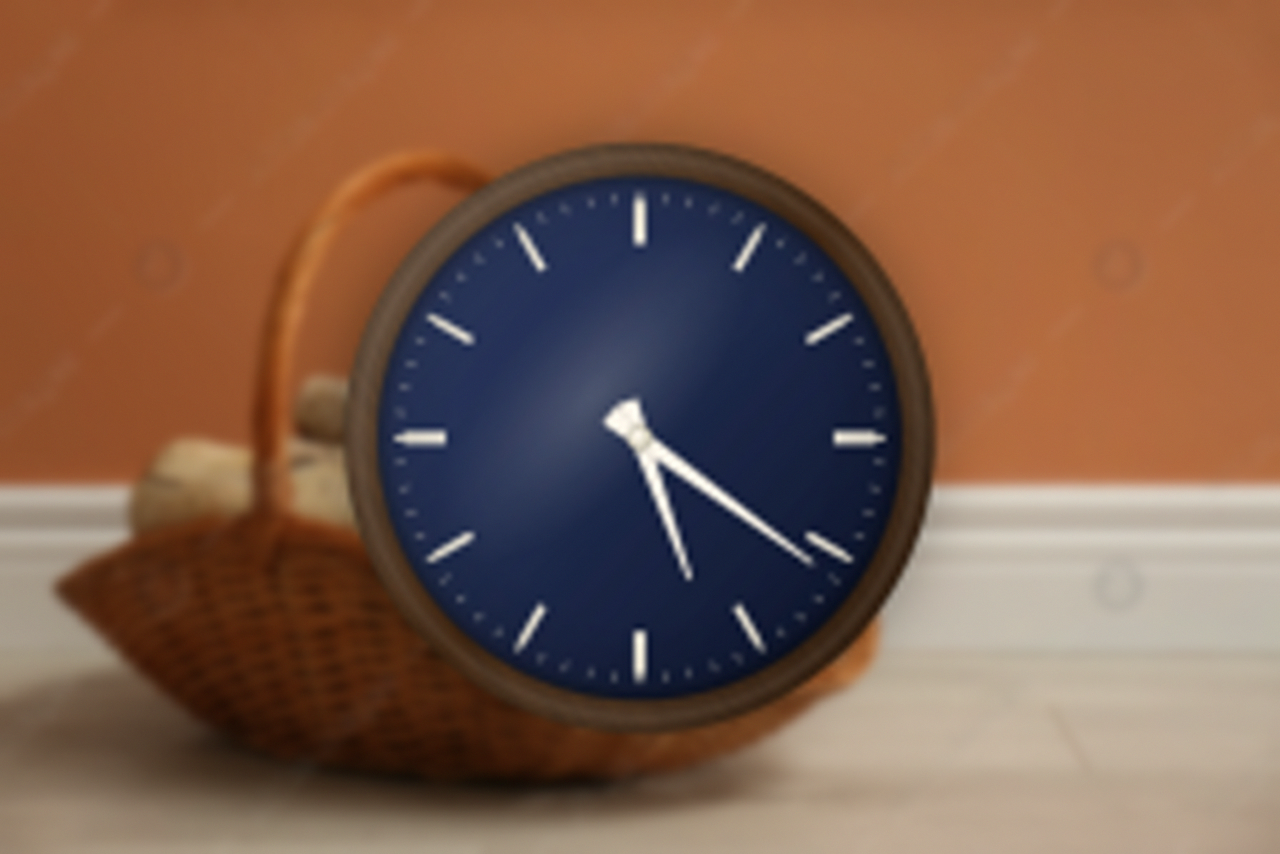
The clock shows 5h21
